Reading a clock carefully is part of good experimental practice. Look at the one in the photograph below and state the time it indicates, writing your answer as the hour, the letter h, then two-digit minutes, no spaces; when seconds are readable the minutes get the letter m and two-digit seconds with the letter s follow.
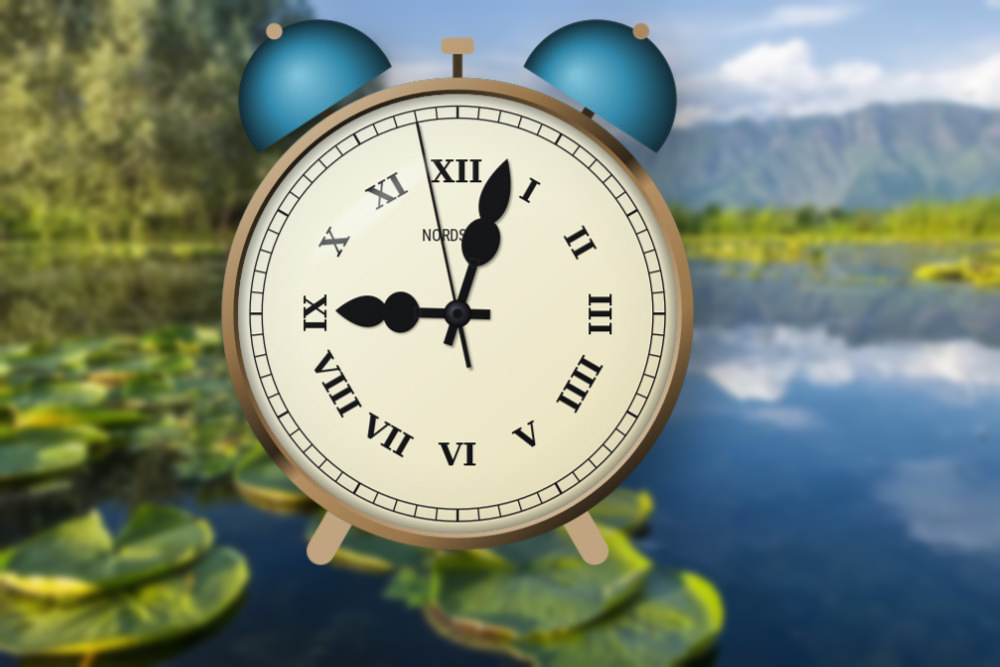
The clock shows 9h02m58s
